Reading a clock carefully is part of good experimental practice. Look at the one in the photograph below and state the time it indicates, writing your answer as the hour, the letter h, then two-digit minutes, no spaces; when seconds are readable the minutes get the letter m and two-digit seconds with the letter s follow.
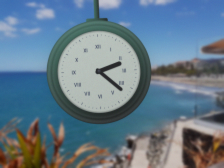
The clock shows 2h22
